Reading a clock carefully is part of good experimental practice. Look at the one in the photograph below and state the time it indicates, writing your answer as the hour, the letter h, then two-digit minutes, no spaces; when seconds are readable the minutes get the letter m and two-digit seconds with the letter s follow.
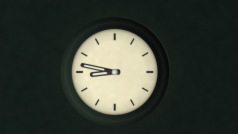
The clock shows 8h47
